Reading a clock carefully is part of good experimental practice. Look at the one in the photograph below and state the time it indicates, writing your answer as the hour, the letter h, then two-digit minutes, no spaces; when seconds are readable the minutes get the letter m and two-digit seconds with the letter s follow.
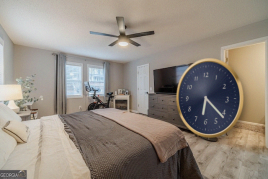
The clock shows 6h22
